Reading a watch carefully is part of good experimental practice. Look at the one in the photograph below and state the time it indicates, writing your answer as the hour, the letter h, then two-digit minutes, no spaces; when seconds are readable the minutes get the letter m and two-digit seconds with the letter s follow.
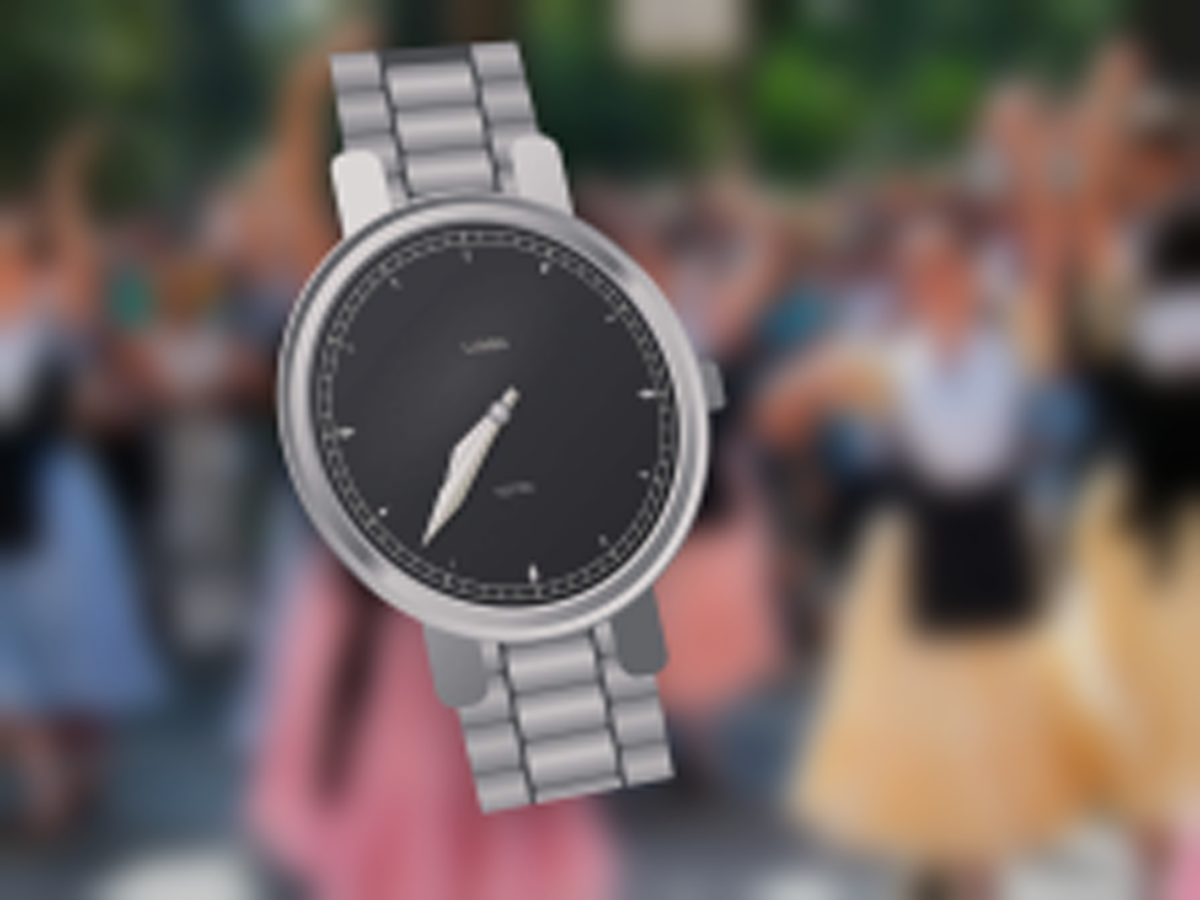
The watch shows 7h37
